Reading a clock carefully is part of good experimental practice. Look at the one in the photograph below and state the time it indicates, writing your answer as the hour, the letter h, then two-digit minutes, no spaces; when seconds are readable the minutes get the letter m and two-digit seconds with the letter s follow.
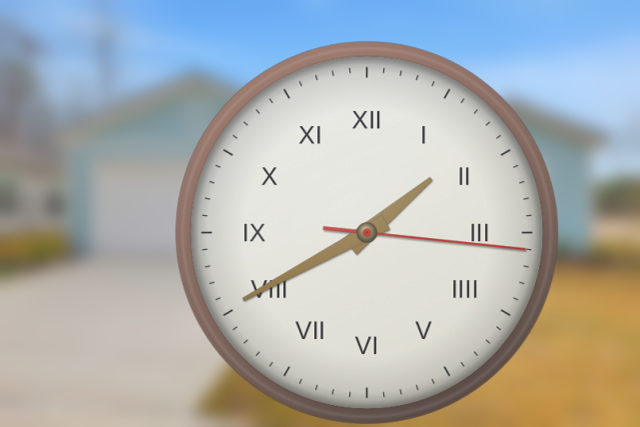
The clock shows 1h40m16s
